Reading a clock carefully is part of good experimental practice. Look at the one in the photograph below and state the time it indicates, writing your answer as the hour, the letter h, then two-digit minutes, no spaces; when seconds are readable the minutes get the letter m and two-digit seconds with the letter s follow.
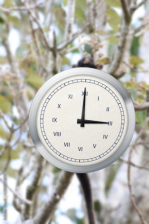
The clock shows 3h00
